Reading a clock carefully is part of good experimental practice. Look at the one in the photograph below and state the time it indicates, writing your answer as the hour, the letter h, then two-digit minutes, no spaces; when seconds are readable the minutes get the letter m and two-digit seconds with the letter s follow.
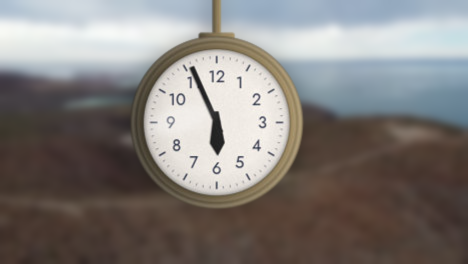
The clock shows 5h56
